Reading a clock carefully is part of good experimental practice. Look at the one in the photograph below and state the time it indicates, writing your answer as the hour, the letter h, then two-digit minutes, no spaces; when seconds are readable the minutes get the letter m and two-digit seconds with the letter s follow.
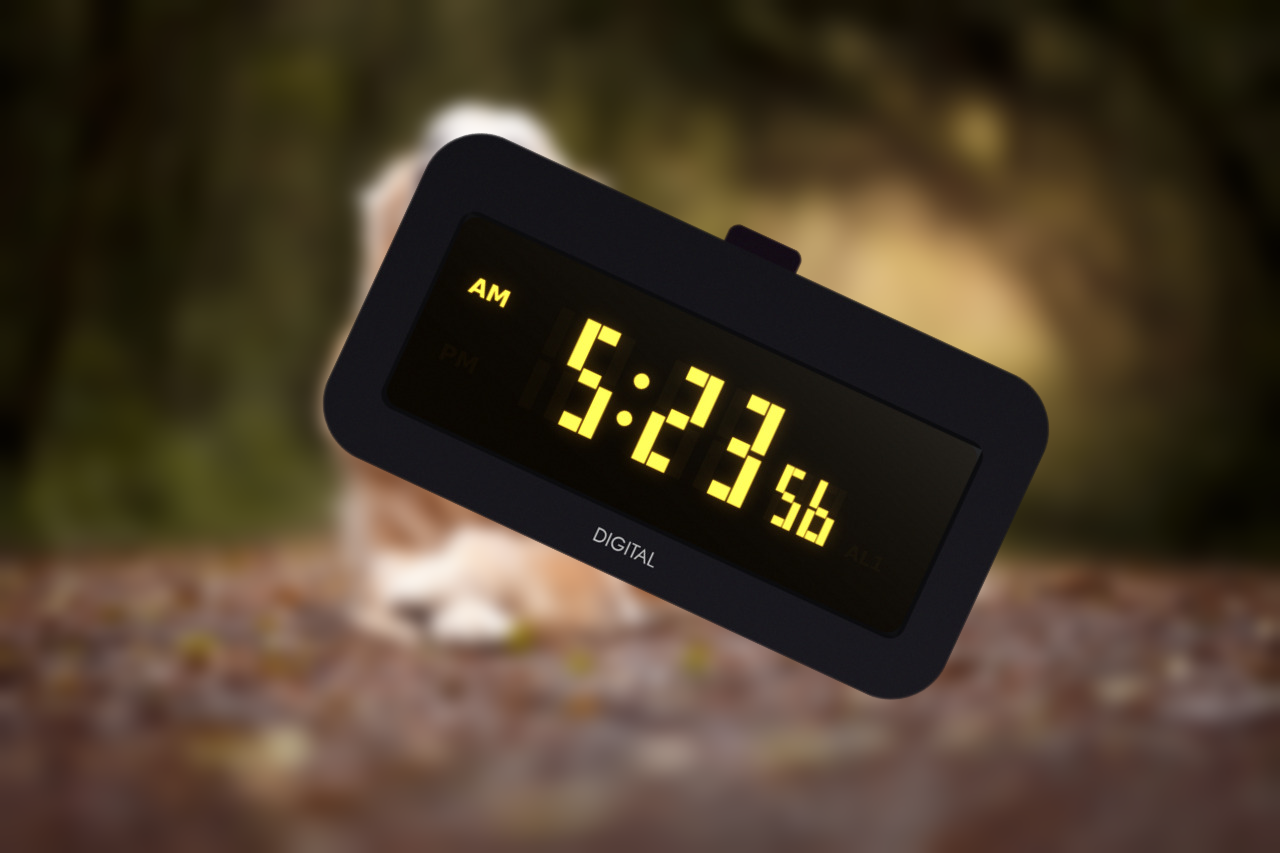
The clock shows 5h23m56s
